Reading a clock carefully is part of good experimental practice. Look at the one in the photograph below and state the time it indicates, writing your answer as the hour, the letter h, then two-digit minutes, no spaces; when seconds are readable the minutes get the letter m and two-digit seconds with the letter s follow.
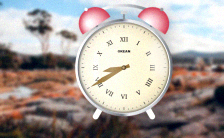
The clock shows 8h40
